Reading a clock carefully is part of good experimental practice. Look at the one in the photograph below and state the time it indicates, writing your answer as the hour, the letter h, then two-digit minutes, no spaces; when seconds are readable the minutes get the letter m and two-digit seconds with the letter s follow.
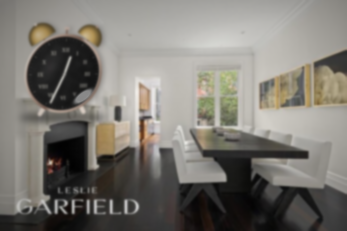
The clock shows 12h34
